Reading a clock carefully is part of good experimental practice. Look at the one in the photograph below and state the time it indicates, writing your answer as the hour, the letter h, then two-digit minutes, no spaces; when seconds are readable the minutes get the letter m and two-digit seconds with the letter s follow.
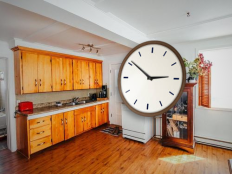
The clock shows 2h51
